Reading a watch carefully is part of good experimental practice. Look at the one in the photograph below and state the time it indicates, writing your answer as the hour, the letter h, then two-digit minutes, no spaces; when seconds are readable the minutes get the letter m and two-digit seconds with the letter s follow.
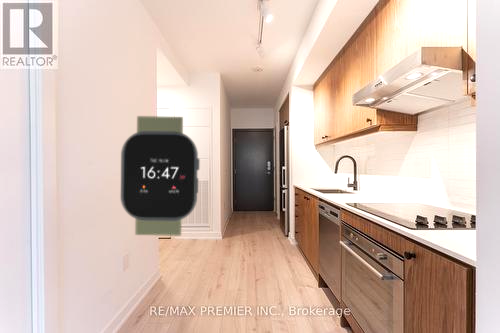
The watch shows 16h47
